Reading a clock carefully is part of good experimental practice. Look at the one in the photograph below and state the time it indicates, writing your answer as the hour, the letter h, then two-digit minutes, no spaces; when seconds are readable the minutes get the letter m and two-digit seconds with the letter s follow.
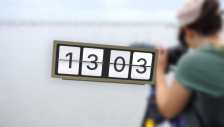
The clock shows 13h03
